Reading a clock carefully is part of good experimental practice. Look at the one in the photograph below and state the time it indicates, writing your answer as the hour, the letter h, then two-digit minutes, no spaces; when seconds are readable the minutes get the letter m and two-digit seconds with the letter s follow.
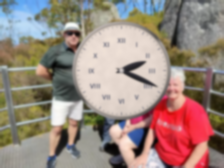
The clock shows 2h19
